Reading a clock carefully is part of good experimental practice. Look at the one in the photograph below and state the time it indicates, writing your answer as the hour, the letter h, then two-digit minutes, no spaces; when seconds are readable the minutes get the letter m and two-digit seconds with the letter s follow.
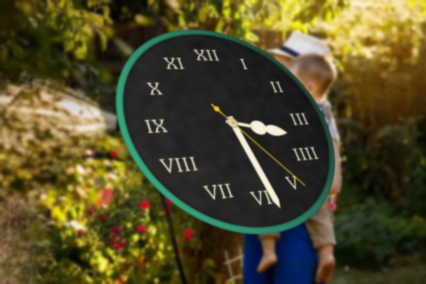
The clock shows 3h28m24s
